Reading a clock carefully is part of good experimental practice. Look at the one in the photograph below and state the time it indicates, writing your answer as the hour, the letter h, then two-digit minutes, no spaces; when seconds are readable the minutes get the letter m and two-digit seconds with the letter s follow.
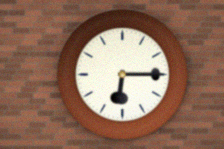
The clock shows 6h15
